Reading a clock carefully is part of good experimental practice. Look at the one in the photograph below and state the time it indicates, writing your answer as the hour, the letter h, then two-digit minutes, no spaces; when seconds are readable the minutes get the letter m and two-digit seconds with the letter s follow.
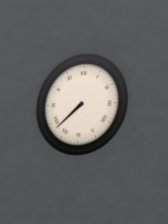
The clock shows 7h38
